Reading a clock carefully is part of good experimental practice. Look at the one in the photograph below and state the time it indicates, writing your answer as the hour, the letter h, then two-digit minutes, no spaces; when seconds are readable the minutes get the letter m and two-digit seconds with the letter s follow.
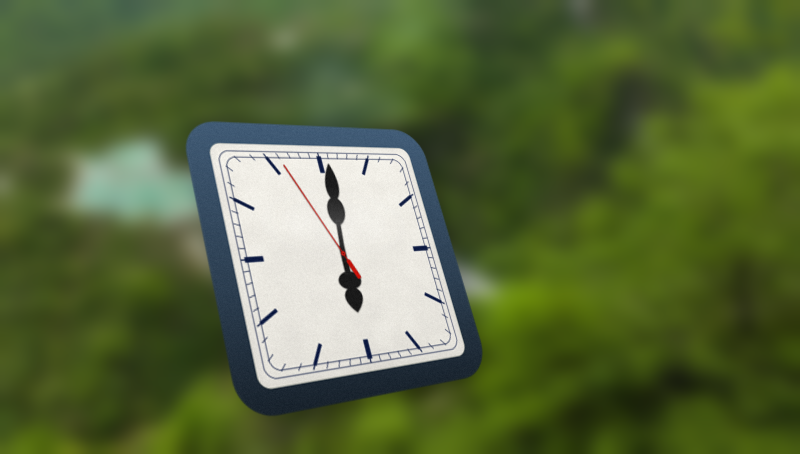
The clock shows 6h00m56s
